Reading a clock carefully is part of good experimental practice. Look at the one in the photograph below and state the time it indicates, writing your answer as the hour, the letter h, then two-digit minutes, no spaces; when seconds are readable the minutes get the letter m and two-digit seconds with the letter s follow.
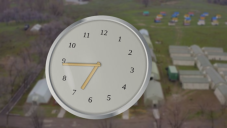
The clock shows 6h44
